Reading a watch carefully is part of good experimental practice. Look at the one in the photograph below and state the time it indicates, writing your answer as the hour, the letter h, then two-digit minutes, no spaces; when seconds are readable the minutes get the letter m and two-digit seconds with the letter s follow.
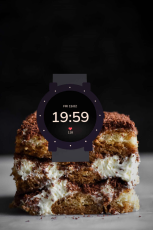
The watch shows 19h59
